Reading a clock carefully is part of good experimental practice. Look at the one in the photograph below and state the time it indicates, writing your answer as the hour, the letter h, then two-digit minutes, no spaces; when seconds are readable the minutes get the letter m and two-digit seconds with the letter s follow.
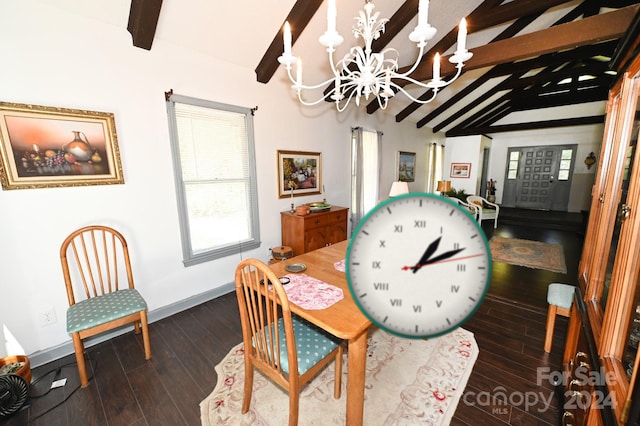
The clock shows 1h11m13s
